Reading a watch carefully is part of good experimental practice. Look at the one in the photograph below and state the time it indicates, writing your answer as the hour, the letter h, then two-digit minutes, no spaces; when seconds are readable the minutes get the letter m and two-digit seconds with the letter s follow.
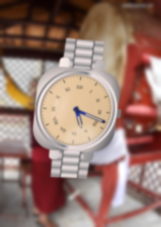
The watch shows 5h18
